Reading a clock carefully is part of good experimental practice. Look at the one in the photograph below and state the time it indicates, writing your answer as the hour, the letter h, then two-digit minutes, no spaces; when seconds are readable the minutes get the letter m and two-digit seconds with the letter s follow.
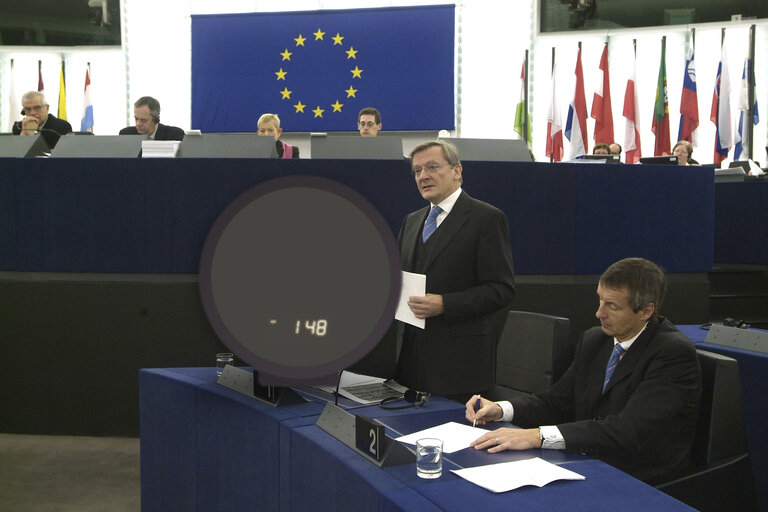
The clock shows 1h48
